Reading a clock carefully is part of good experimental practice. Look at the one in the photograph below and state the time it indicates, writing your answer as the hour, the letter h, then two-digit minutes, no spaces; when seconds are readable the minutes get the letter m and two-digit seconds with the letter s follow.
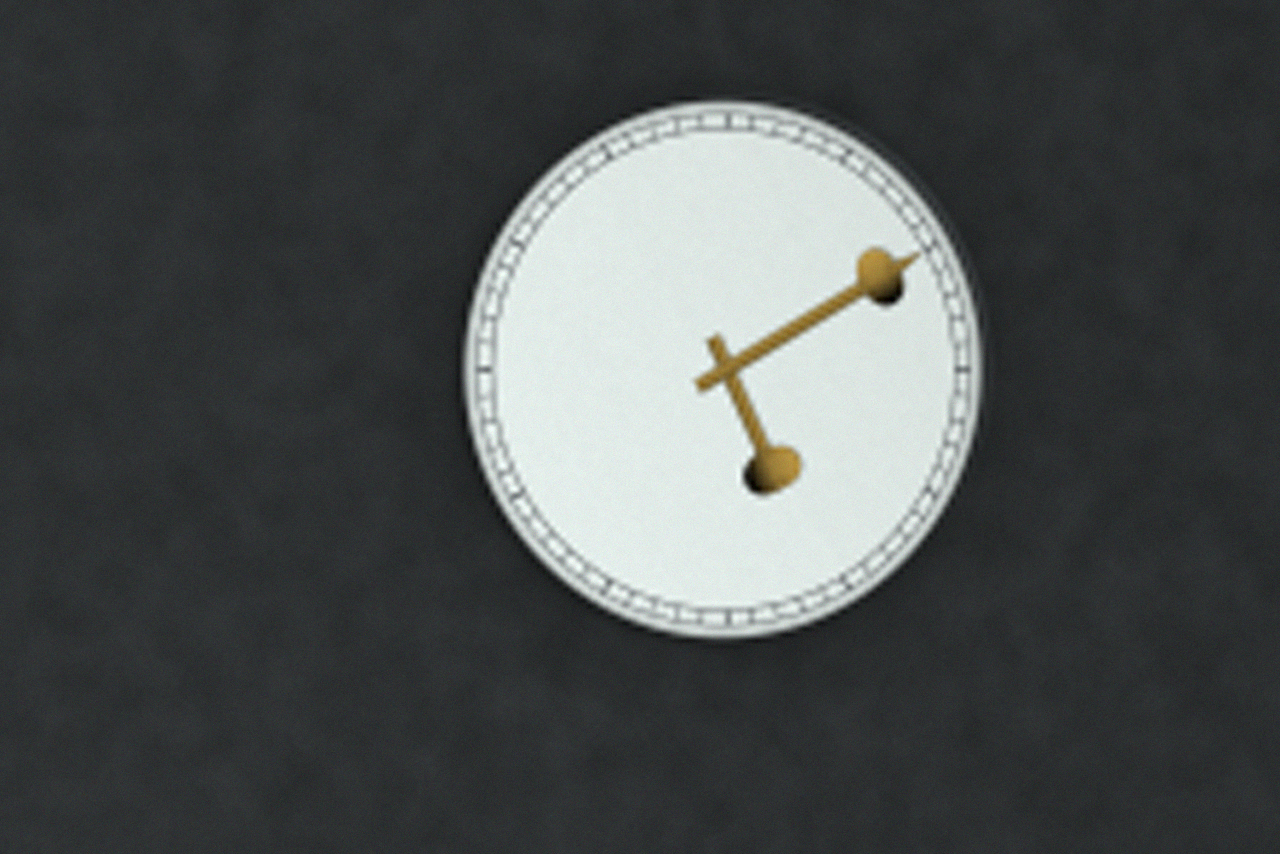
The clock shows 5h10
